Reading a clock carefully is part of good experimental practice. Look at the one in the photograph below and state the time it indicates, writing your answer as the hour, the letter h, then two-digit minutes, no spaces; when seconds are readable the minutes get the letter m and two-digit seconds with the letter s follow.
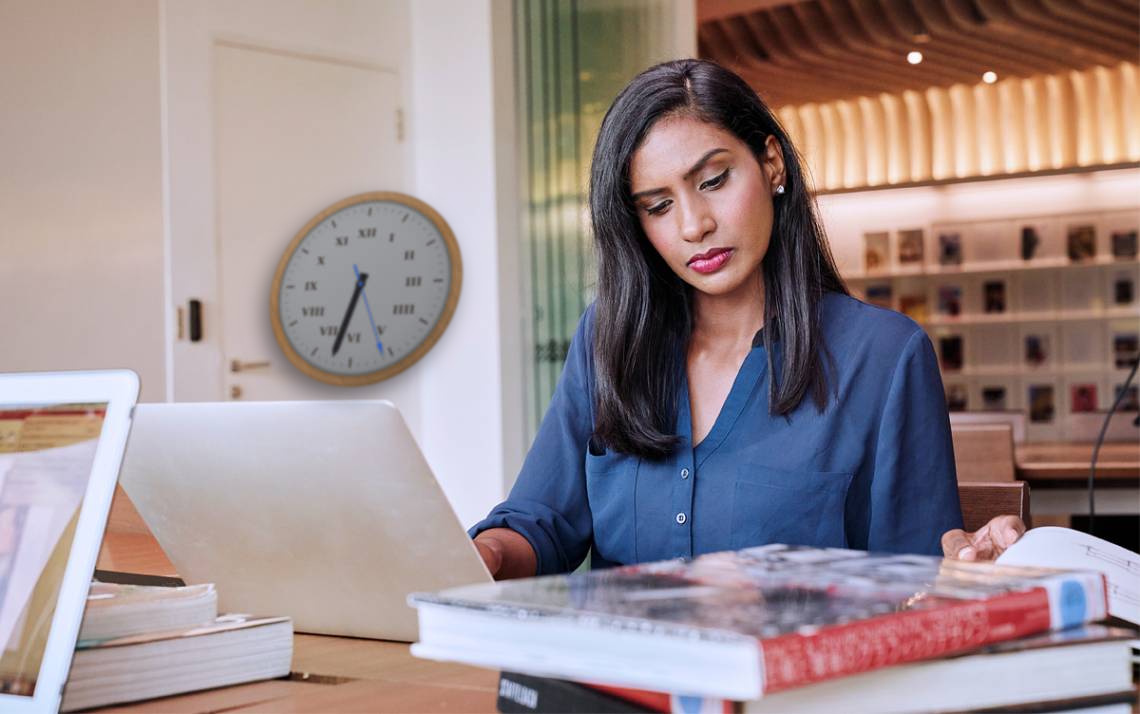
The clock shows 6h32m26s
